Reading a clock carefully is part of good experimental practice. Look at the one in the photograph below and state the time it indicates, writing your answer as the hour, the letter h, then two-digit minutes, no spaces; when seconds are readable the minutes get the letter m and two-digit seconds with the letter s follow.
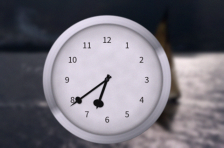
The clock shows 6h39
